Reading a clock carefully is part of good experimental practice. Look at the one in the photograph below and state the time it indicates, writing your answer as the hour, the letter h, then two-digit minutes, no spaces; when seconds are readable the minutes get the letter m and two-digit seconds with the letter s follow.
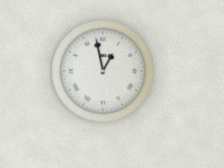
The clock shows 12h58
